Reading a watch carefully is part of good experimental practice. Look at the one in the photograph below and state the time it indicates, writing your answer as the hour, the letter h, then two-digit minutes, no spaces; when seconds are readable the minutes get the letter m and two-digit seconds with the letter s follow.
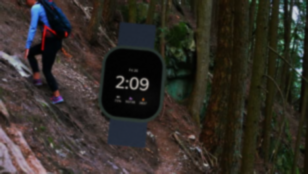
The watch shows 2h09
